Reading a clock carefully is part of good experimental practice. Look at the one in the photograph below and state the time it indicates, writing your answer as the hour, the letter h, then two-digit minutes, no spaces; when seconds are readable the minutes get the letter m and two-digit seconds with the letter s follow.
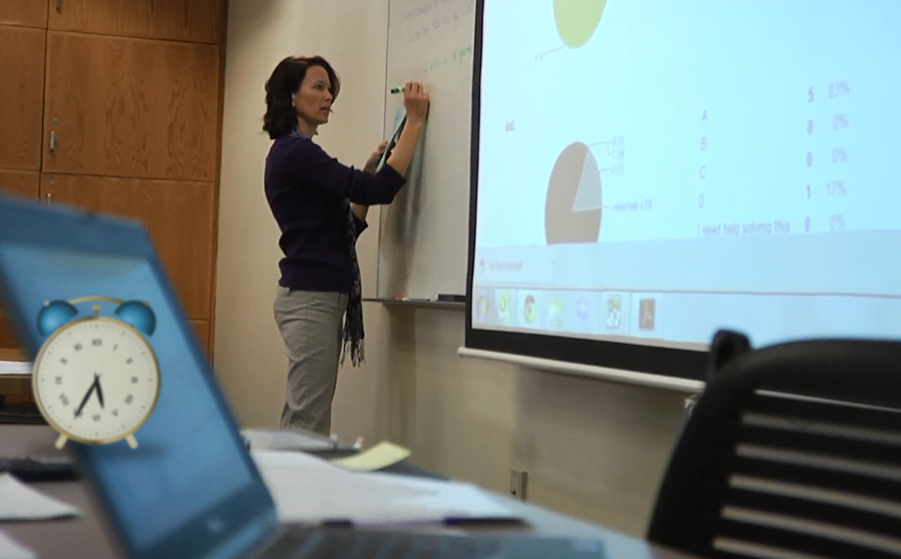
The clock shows 5h35
